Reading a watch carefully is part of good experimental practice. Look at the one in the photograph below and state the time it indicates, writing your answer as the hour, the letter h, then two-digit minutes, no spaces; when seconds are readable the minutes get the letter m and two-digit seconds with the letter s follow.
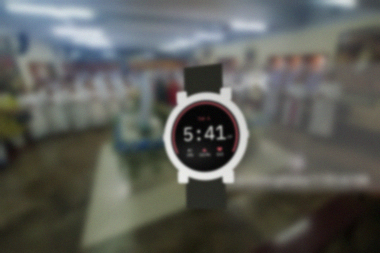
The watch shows 5h41
